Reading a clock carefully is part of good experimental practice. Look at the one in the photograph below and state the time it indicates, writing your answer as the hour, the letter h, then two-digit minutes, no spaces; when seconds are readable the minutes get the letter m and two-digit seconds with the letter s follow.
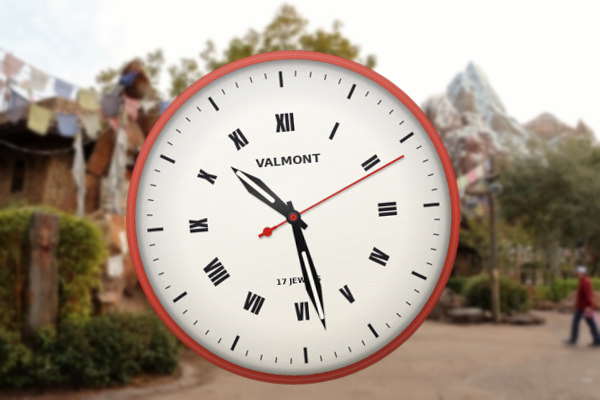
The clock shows 10h28m11s
